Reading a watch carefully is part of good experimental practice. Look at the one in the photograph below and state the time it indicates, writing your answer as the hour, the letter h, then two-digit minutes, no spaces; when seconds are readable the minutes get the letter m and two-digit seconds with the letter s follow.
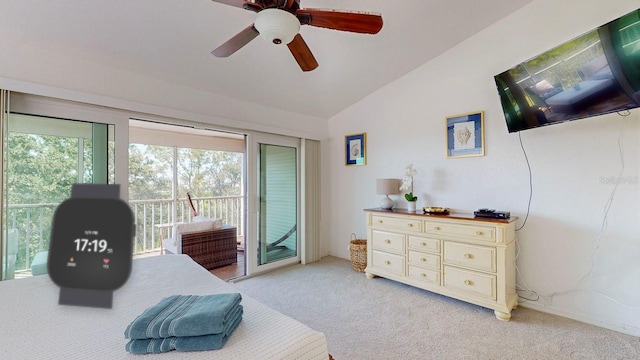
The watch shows 17h19
